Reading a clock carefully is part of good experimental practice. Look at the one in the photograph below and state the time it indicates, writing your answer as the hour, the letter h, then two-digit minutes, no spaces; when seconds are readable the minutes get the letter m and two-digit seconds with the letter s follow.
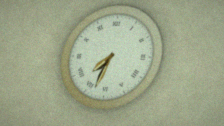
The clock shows 7h33
